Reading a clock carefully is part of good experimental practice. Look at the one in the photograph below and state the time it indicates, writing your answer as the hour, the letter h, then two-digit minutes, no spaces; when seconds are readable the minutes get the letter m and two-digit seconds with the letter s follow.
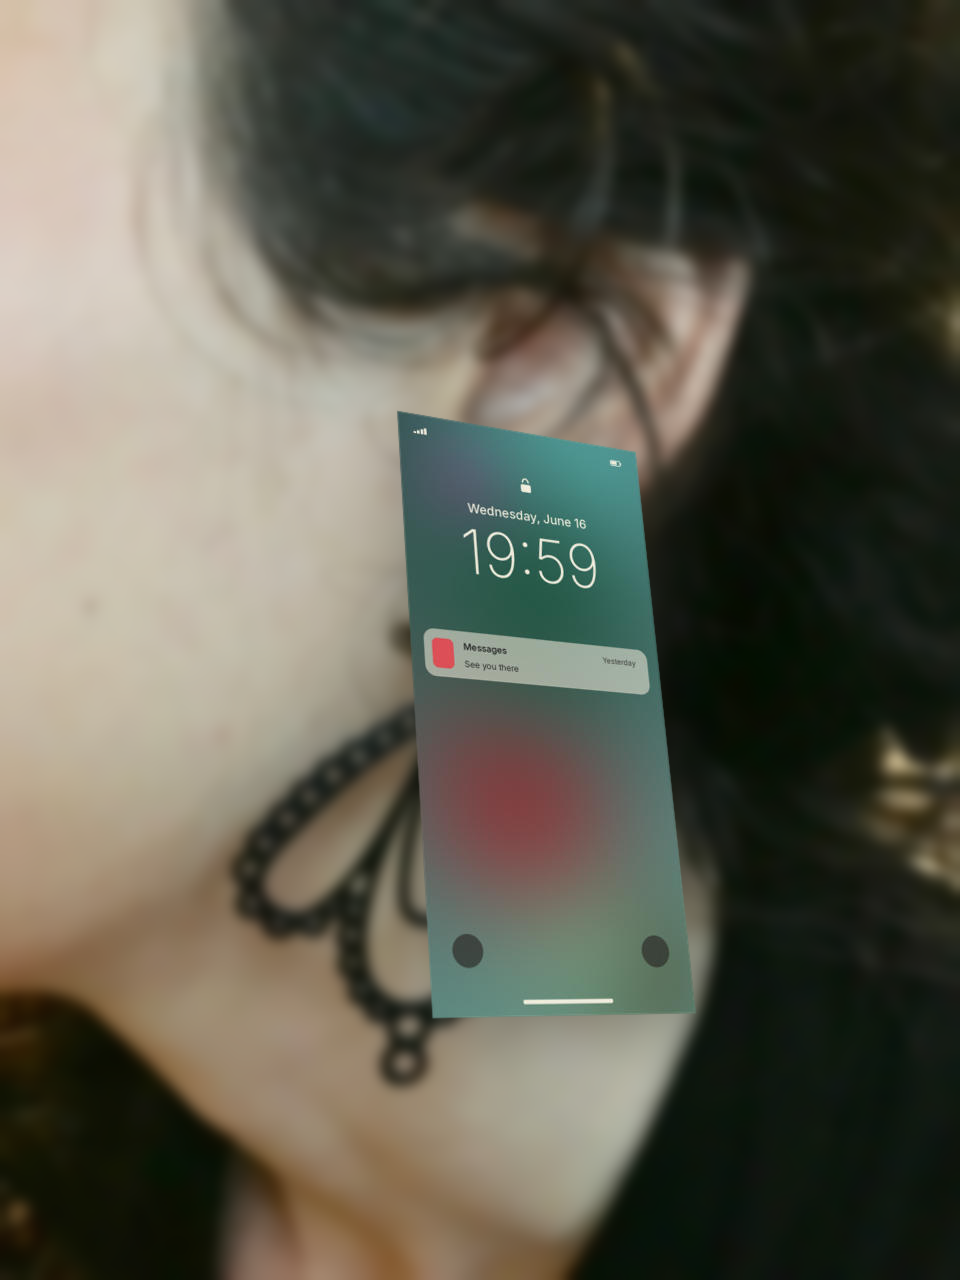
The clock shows 19h59
